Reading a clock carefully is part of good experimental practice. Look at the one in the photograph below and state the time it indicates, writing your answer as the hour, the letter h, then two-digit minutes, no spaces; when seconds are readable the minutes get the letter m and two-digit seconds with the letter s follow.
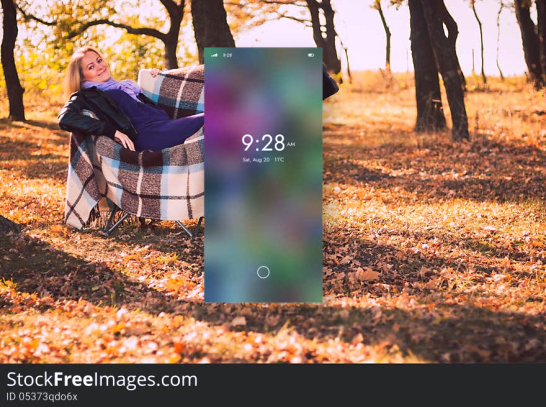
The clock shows 9h28
